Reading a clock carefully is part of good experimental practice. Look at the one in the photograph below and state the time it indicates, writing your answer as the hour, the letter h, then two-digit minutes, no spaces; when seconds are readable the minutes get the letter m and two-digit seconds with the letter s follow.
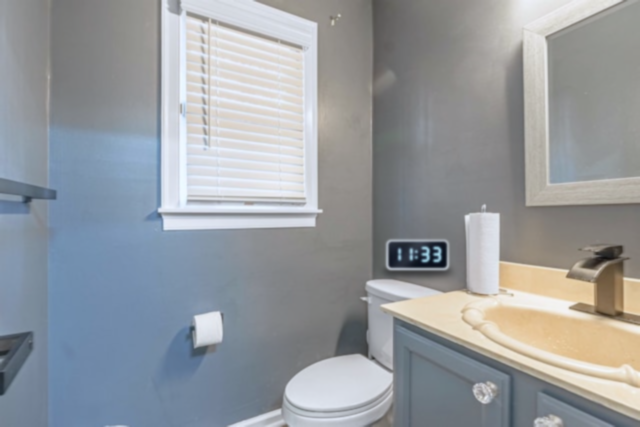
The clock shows 11h33
